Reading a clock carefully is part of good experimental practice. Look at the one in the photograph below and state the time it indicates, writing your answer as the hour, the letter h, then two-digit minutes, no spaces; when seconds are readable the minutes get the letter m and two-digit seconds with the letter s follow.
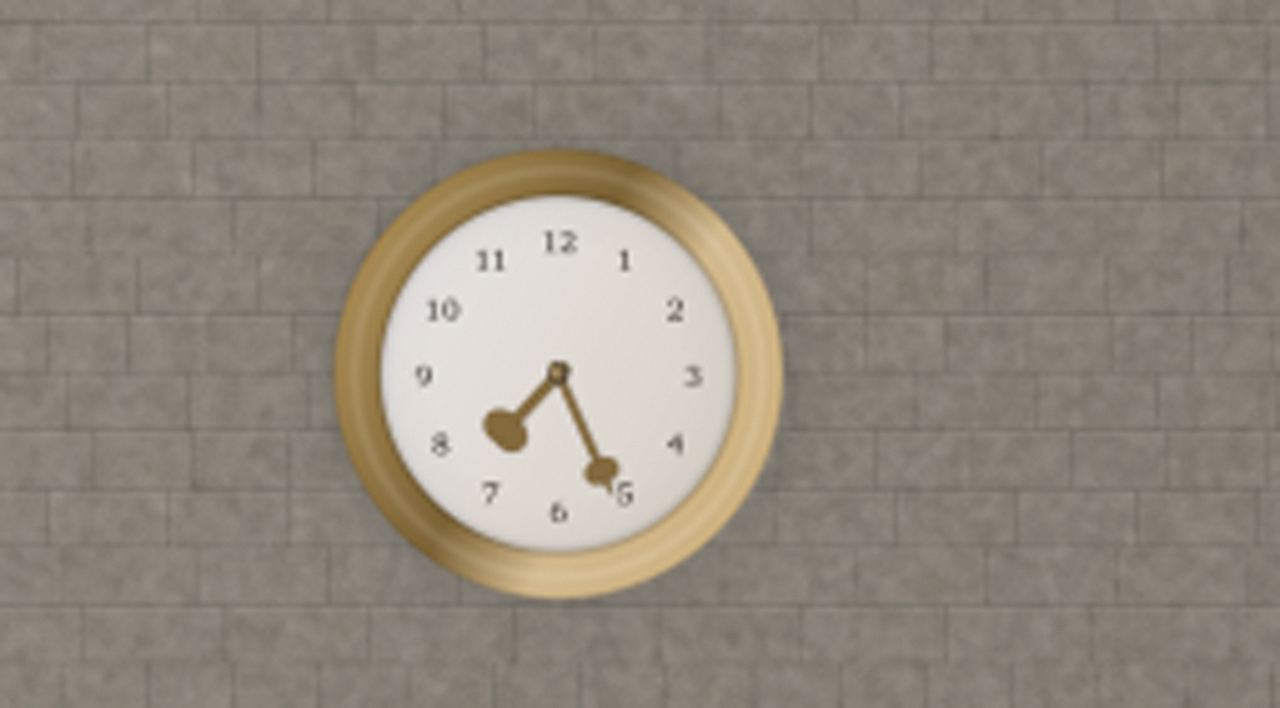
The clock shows 7h26
